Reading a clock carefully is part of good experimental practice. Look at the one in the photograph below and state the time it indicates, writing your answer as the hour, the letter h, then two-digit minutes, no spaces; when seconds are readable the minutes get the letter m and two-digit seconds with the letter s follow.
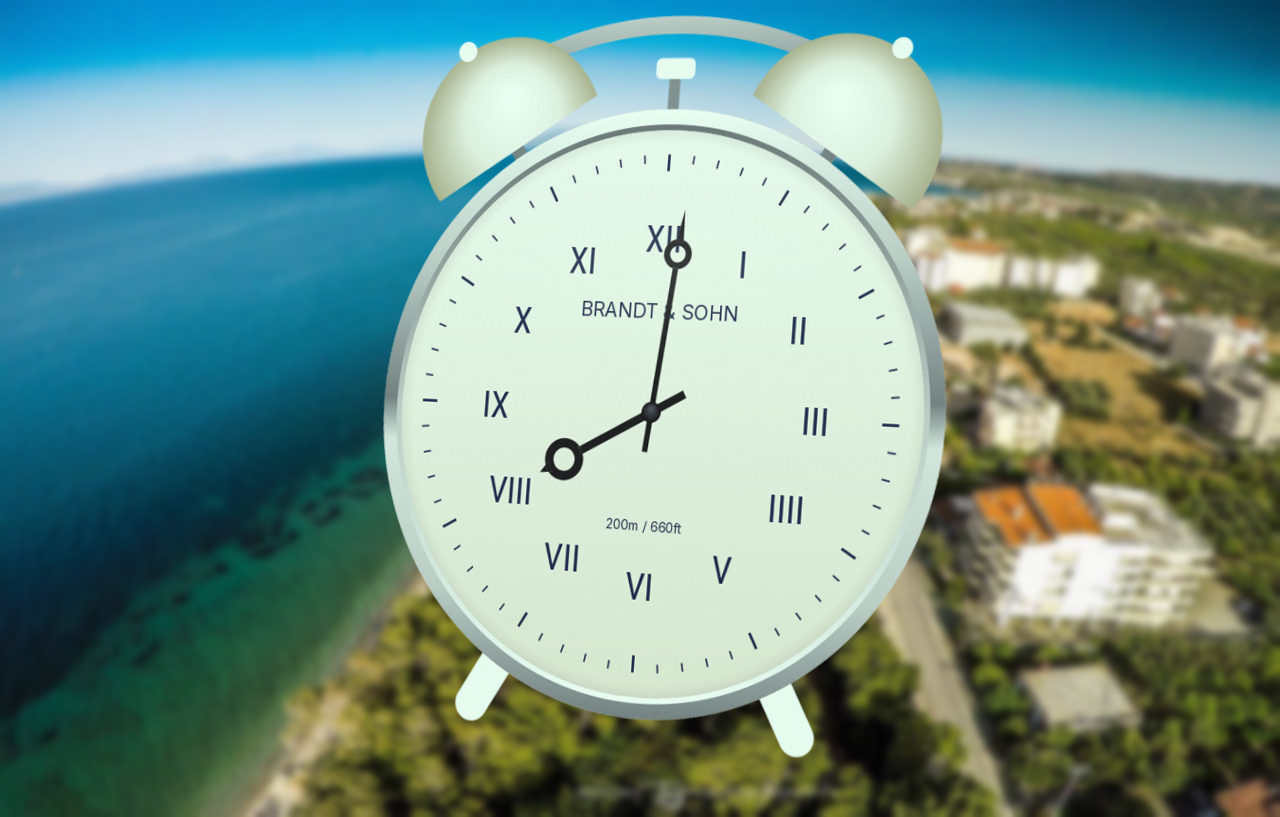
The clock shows 8h01
